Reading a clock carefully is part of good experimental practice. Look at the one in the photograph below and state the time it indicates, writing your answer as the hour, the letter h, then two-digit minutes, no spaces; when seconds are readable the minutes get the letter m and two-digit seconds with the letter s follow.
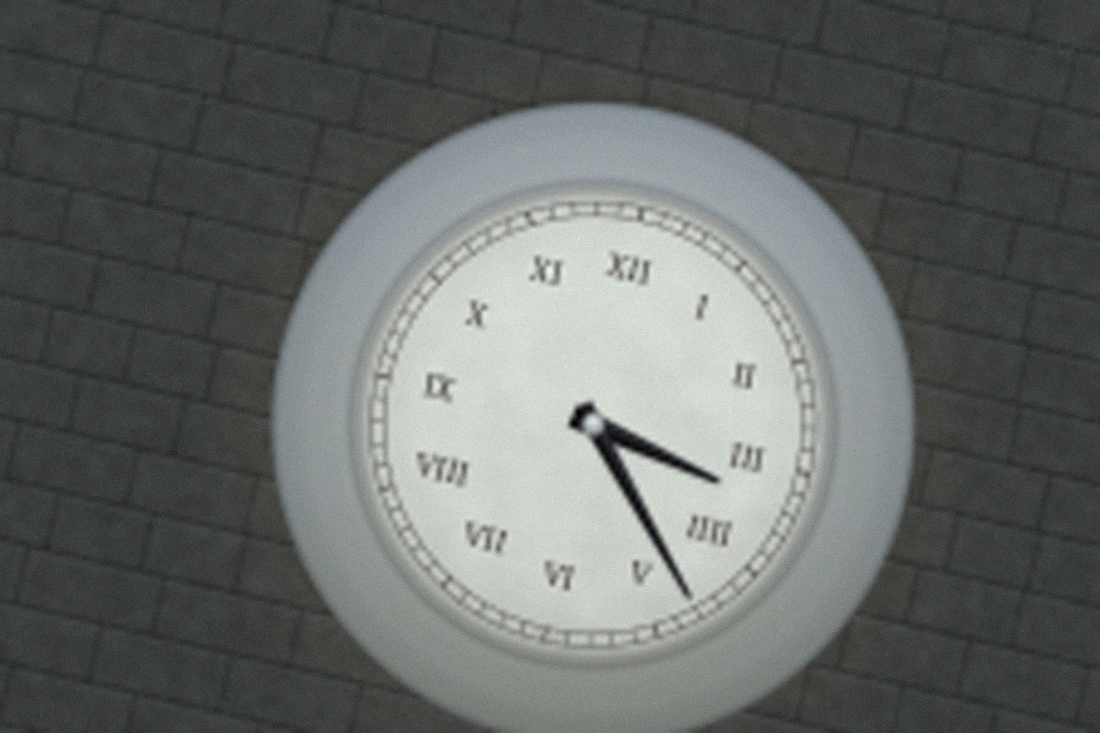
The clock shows 3h23
